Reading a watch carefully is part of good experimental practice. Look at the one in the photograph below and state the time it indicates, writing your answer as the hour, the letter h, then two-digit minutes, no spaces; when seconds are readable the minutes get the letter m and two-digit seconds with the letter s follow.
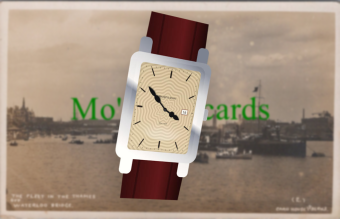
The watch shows 3h52
